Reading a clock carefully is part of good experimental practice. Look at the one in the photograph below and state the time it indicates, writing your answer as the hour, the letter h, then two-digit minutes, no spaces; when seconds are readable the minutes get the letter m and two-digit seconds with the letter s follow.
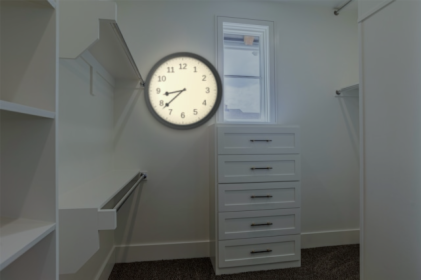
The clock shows 8h38
